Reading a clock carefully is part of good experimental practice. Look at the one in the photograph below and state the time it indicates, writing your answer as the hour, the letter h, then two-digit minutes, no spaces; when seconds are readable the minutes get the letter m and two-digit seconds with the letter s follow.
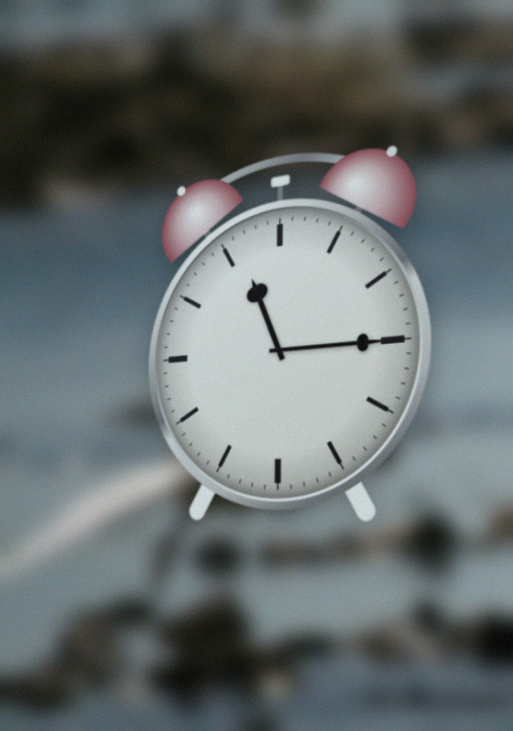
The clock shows 11h15
